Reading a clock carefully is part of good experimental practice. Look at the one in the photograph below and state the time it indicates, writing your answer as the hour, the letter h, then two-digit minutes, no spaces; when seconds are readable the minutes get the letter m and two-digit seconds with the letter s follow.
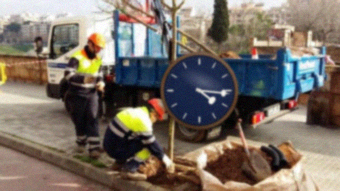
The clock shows 4h16
